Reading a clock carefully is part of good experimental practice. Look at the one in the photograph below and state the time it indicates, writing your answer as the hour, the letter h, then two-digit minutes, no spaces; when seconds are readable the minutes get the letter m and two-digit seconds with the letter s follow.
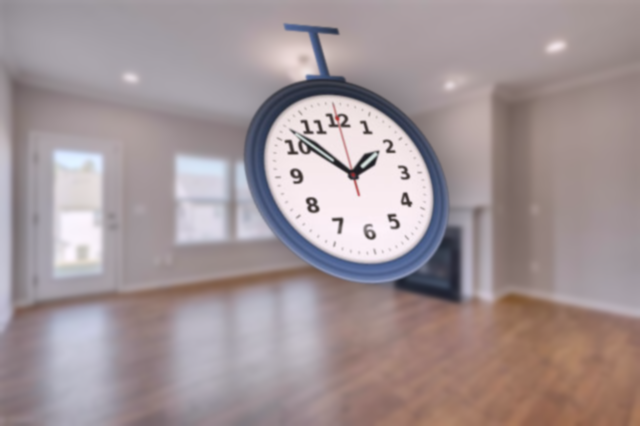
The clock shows 1h52m00s
